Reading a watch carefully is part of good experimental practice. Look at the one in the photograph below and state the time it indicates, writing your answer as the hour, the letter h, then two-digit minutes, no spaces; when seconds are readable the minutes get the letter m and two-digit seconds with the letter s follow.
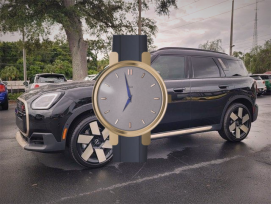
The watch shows 6h58
